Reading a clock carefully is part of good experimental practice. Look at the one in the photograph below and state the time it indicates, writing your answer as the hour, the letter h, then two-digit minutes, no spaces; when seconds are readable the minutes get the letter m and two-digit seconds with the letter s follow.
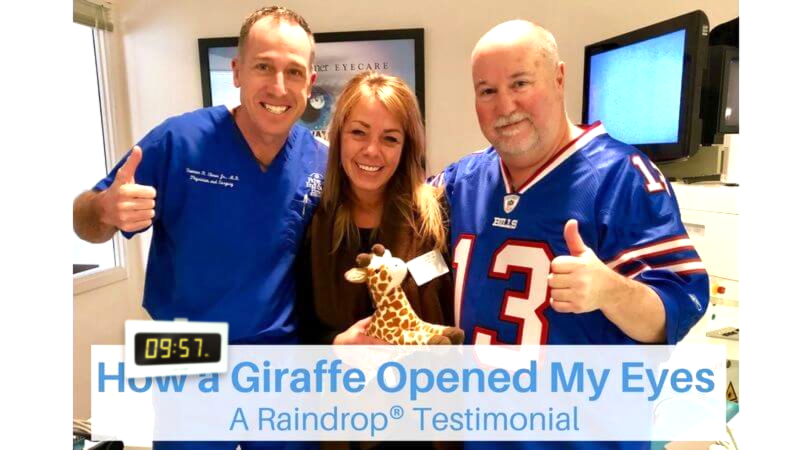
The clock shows 9h57
